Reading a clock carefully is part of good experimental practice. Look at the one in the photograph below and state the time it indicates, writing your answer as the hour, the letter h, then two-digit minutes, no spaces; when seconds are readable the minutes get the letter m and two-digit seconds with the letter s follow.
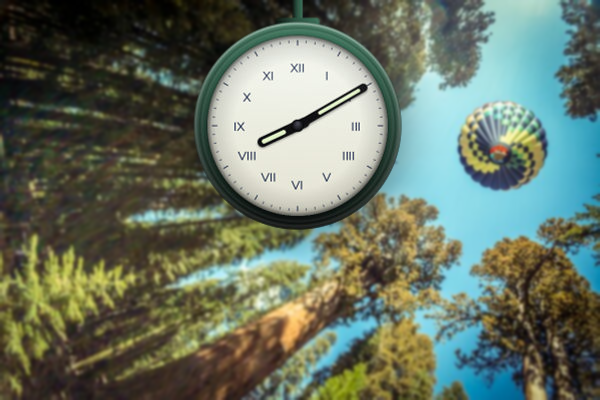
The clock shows 8h10
